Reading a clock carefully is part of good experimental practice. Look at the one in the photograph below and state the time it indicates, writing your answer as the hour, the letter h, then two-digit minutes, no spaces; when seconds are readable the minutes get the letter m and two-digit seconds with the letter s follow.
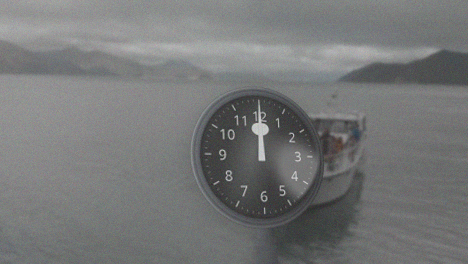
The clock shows 12h00
